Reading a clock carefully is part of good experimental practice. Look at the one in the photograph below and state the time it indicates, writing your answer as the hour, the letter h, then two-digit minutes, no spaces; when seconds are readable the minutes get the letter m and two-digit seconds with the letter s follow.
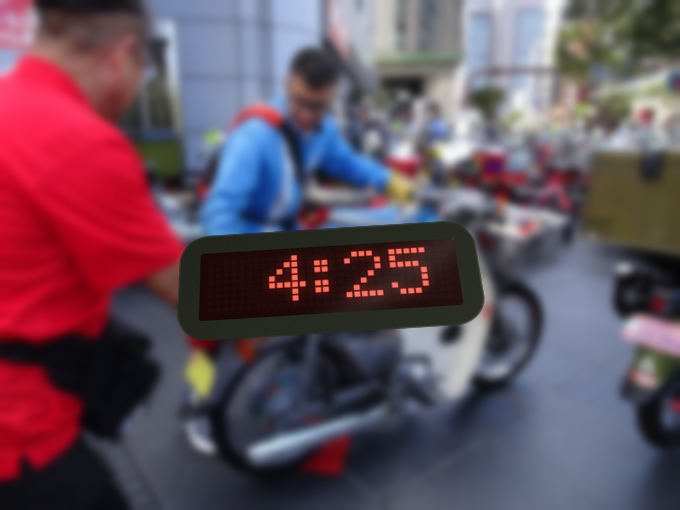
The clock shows 4h25
